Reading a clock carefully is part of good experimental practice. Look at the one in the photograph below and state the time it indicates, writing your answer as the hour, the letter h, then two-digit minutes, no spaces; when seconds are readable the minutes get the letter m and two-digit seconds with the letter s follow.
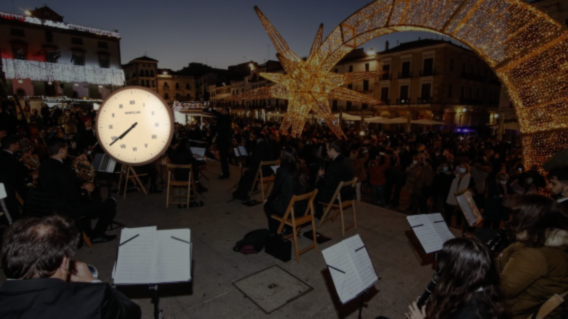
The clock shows 7h39
